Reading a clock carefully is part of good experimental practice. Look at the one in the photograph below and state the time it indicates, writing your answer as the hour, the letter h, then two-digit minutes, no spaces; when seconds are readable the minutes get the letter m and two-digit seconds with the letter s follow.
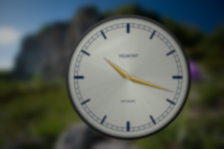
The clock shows 10h18
